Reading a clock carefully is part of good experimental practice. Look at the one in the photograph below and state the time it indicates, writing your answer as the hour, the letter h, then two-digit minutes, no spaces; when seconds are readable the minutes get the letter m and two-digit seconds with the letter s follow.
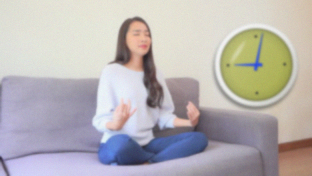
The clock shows 9h02
